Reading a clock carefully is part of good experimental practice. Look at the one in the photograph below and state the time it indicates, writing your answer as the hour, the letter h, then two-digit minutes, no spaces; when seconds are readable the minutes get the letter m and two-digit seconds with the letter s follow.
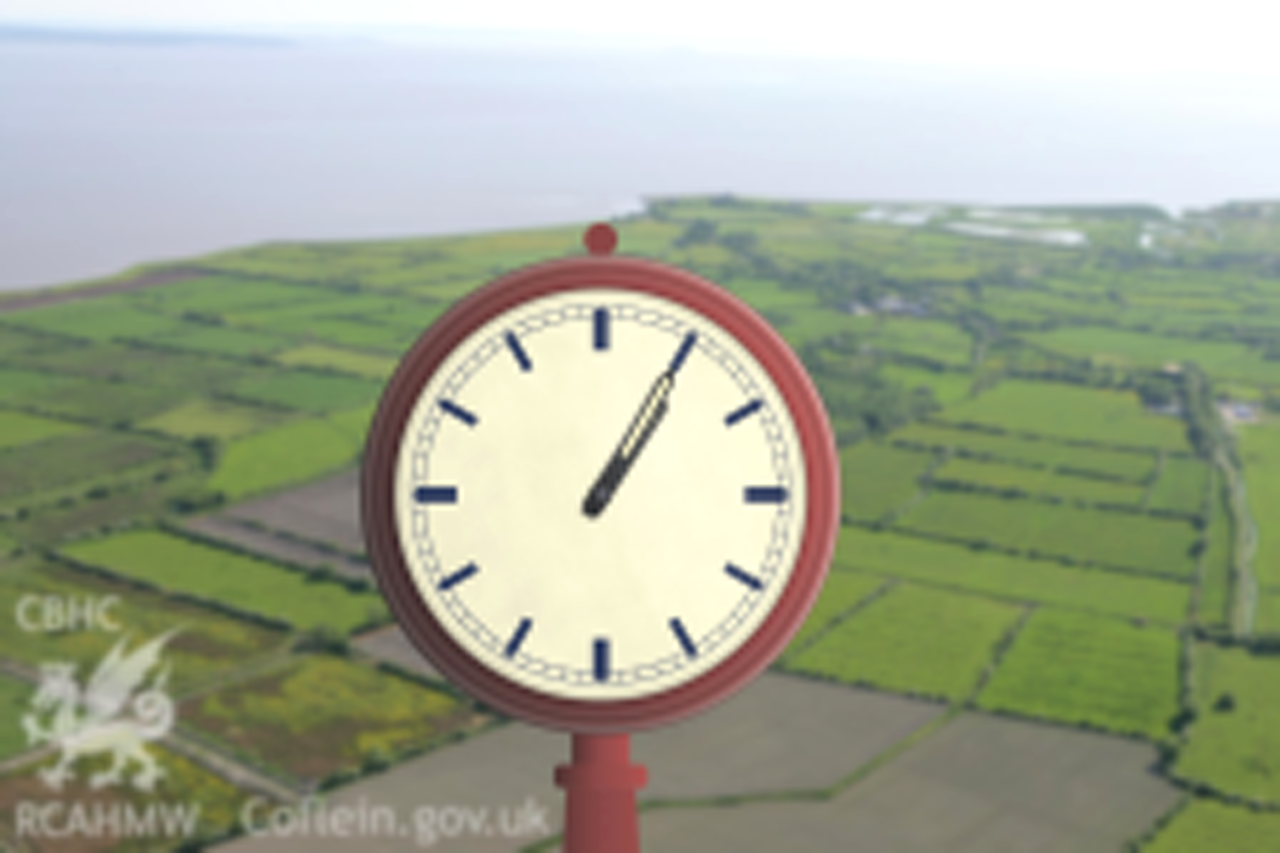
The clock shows 1h05
